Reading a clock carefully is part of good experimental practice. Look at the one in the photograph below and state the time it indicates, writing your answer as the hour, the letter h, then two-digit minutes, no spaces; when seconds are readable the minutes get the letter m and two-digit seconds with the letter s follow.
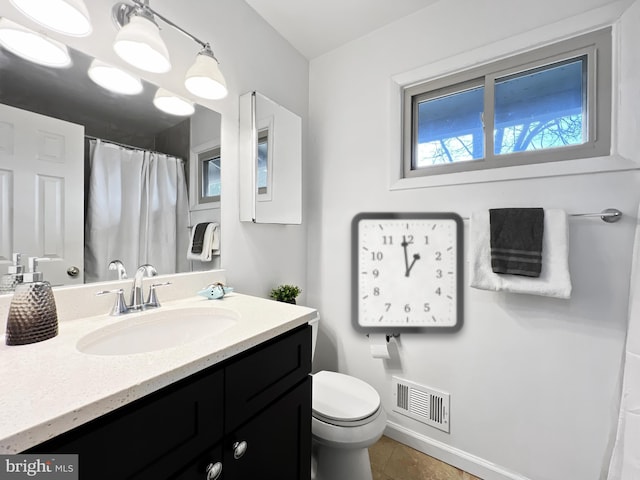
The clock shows 12h59
